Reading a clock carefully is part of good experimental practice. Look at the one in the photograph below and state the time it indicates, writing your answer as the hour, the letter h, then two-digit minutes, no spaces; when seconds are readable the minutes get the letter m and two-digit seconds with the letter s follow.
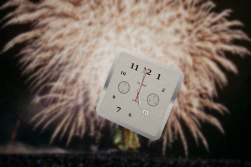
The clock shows 4h59
